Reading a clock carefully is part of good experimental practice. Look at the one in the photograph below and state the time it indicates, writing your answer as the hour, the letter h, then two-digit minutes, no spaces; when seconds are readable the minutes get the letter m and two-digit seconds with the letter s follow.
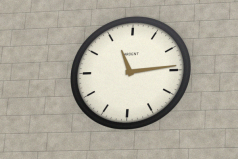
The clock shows 11h14
